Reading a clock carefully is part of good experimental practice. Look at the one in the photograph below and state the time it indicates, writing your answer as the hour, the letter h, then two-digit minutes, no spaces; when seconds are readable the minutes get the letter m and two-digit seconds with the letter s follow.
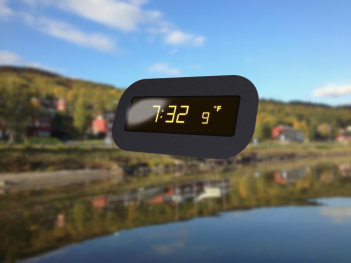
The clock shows 7h32
